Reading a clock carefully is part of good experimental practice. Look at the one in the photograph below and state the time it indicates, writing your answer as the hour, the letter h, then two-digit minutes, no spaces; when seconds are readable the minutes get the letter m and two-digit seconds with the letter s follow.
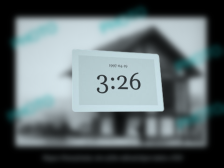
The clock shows 3h26
